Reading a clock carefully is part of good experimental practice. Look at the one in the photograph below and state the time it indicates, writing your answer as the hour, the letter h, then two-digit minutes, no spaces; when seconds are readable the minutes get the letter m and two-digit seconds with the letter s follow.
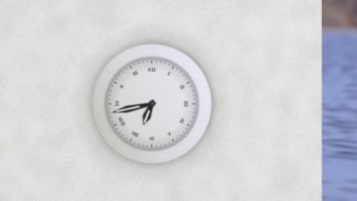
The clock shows 6h43
